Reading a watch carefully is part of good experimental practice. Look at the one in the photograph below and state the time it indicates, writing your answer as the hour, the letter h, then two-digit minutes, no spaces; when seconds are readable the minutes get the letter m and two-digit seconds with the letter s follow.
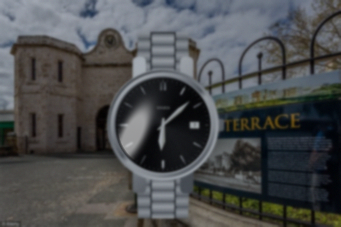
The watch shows 6h08
